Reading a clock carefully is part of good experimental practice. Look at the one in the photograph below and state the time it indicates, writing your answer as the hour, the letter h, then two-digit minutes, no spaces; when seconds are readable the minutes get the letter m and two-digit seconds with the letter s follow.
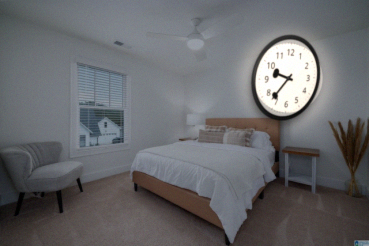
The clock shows 9h37
